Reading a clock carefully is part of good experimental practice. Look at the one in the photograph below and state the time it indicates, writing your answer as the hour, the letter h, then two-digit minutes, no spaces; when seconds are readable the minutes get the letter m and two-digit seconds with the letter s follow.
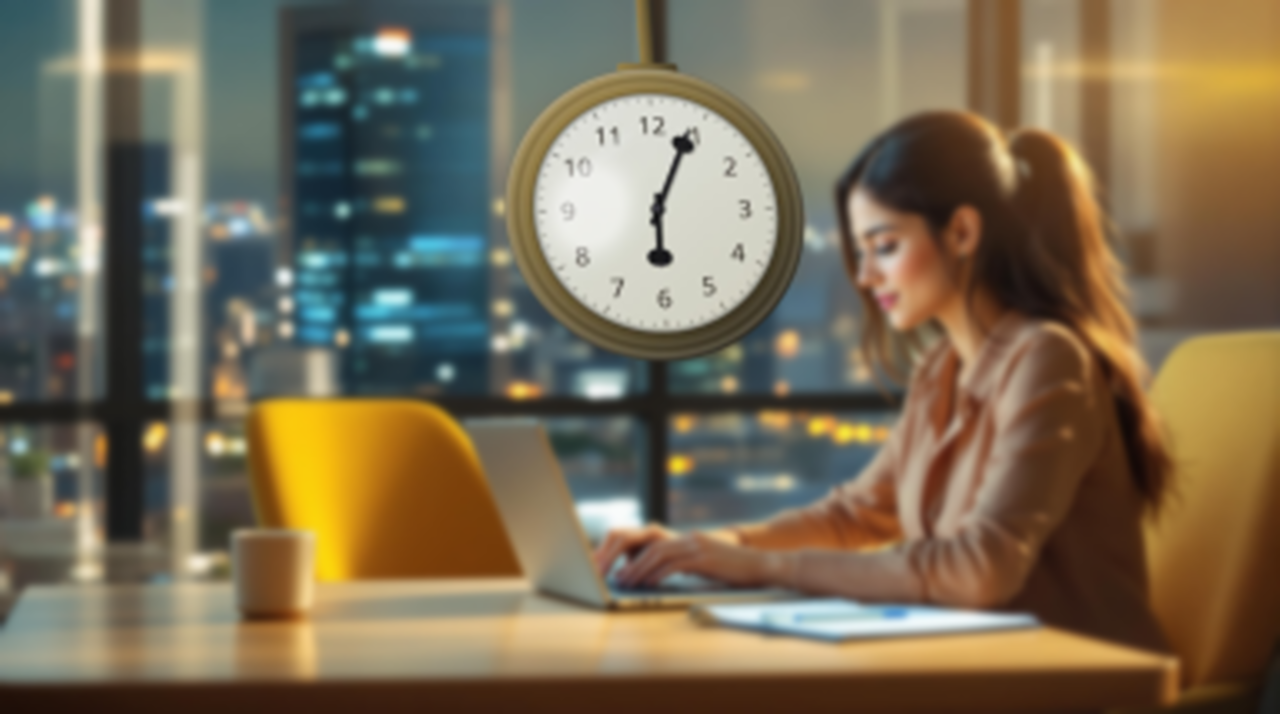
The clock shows 6h04
